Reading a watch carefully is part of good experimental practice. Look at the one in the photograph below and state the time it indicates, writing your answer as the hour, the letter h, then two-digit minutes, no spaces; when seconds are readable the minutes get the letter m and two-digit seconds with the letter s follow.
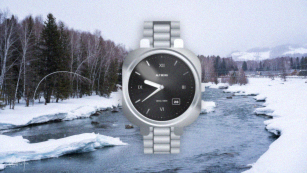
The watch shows 9h39
